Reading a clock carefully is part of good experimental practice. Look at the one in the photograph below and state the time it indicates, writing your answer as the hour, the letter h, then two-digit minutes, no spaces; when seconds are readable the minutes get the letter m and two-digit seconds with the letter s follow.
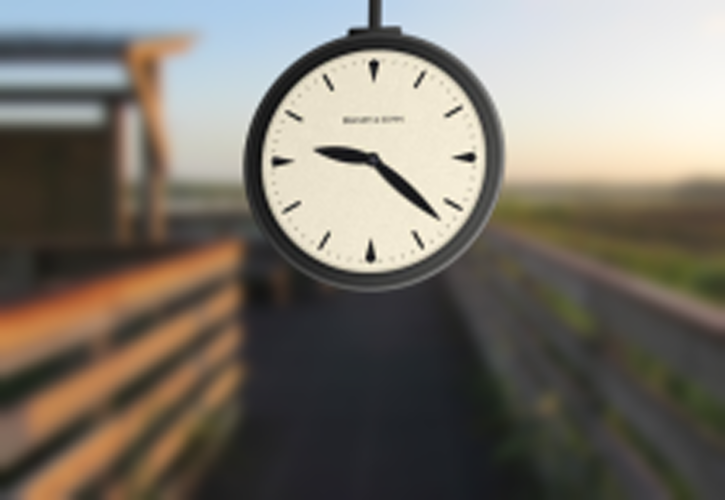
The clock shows 9h22
